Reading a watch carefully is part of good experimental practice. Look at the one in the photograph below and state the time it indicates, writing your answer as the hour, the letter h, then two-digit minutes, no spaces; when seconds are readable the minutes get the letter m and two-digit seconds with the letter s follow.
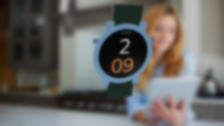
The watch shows 2h09
